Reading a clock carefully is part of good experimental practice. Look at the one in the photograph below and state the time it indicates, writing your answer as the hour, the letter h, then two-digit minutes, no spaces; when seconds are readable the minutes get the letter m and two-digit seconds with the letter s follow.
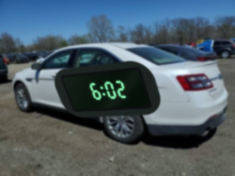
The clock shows 6h02
